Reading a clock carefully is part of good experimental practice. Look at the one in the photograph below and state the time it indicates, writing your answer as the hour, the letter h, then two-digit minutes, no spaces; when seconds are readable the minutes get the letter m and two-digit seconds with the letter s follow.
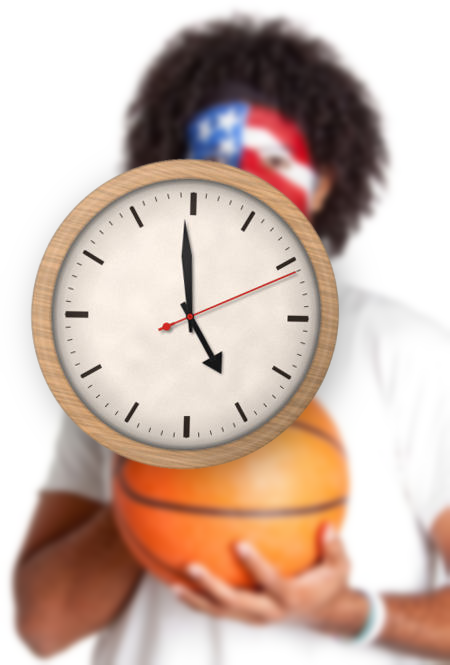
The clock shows 4h59m11s
